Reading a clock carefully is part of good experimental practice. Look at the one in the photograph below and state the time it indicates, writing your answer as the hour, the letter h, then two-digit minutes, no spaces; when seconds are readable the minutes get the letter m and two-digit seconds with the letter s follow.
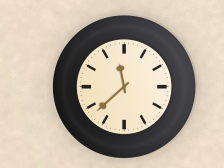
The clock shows 11h38
